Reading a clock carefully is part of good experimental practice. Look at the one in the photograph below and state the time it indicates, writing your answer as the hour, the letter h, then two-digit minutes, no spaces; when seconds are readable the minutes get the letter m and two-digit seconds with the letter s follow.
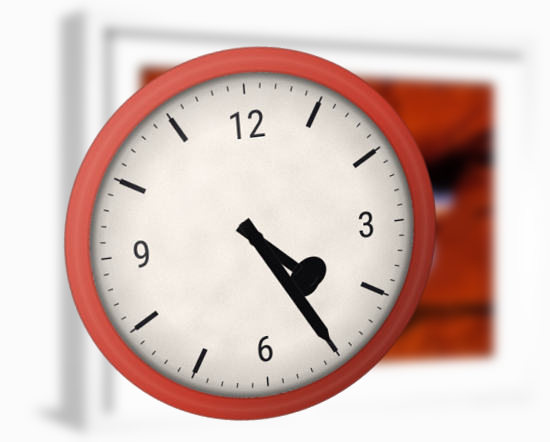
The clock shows 4h25
